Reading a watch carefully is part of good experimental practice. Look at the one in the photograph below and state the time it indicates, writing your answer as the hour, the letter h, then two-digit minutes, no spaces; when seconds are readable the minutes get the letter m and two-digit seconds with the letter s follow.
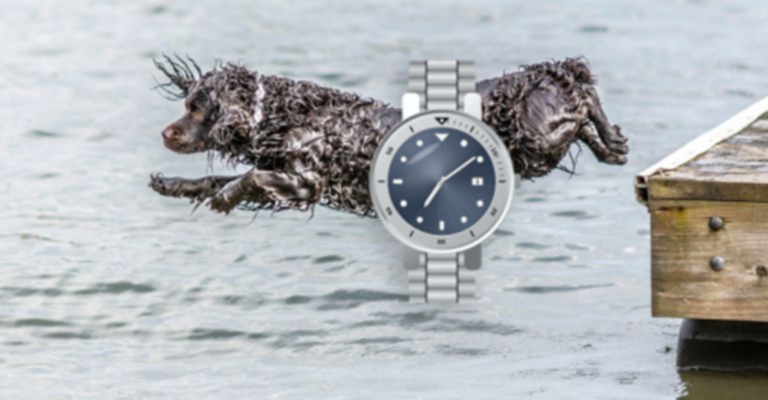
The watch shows 7h09
